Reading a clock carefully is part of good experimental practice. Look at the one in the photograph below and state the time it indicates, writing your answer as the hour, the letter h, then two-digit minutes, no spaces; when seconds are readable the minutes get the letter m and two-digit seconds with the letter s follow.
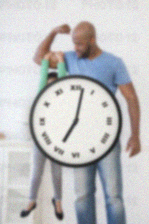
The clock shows 7h02
